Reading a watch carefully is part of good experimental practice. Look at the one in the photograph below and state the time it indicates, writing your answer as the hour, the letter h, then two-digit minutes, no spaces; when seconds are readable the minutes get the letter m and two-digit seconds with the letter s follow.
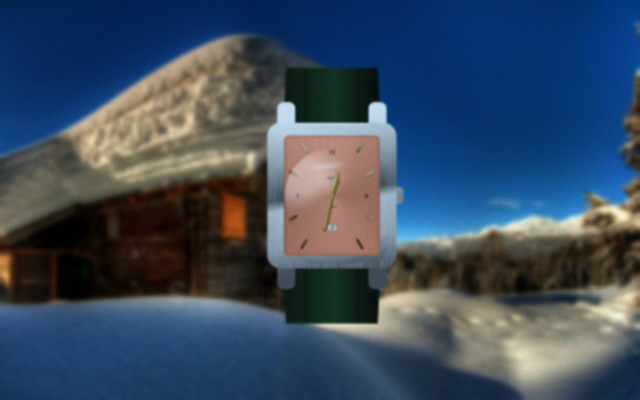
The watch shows 12h32
